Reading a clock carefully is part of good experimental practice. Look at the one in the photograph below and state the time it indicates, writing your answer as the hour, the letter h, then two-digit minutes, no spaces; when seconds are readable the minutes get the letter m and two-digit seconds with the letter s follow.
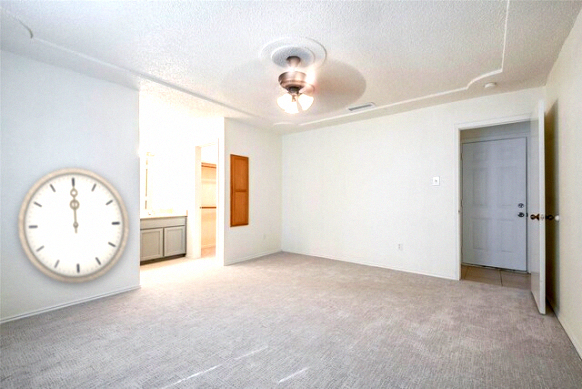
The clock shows 12h00
